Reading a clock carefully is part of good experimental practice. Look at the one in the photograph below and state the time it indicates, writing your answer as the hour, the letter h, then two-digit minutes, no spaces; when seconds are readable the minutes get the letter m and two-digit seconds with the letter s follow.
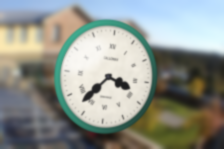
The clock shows 3h37
